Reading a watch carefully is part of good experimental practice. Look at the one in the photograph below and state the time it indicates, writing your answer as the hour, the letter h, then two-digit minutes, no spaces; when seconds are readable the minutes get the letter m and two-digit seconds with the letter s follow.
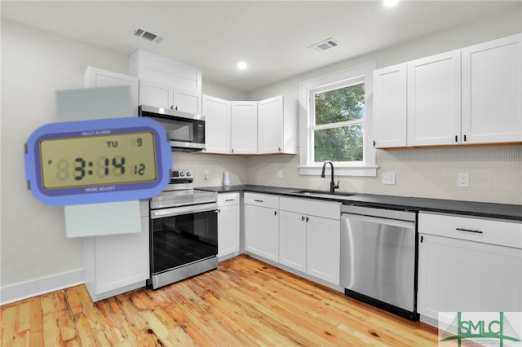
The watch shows 3h14m12s
